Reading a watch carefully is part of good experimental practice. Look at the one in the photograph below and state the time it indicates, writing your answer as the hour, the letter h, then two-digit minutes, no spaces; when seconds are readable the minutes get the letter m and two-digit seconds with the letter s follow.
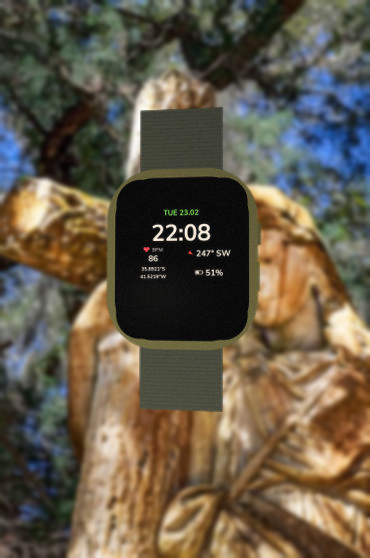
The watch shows 22h08
